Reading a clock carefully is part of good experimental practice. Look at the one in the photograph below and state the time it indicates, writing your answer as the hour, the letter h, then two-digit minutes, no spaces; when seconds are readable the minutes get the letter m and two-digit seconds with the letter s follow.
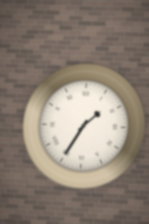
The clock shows 1h35
